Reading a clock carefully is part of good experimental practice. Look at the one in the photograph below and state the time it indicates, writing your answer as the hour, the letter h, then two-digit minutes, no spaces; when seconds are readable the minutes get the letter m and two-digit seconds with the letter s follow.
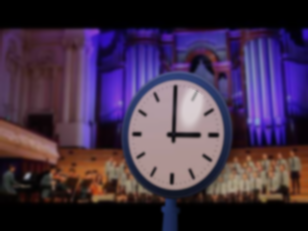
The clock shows 3h00
